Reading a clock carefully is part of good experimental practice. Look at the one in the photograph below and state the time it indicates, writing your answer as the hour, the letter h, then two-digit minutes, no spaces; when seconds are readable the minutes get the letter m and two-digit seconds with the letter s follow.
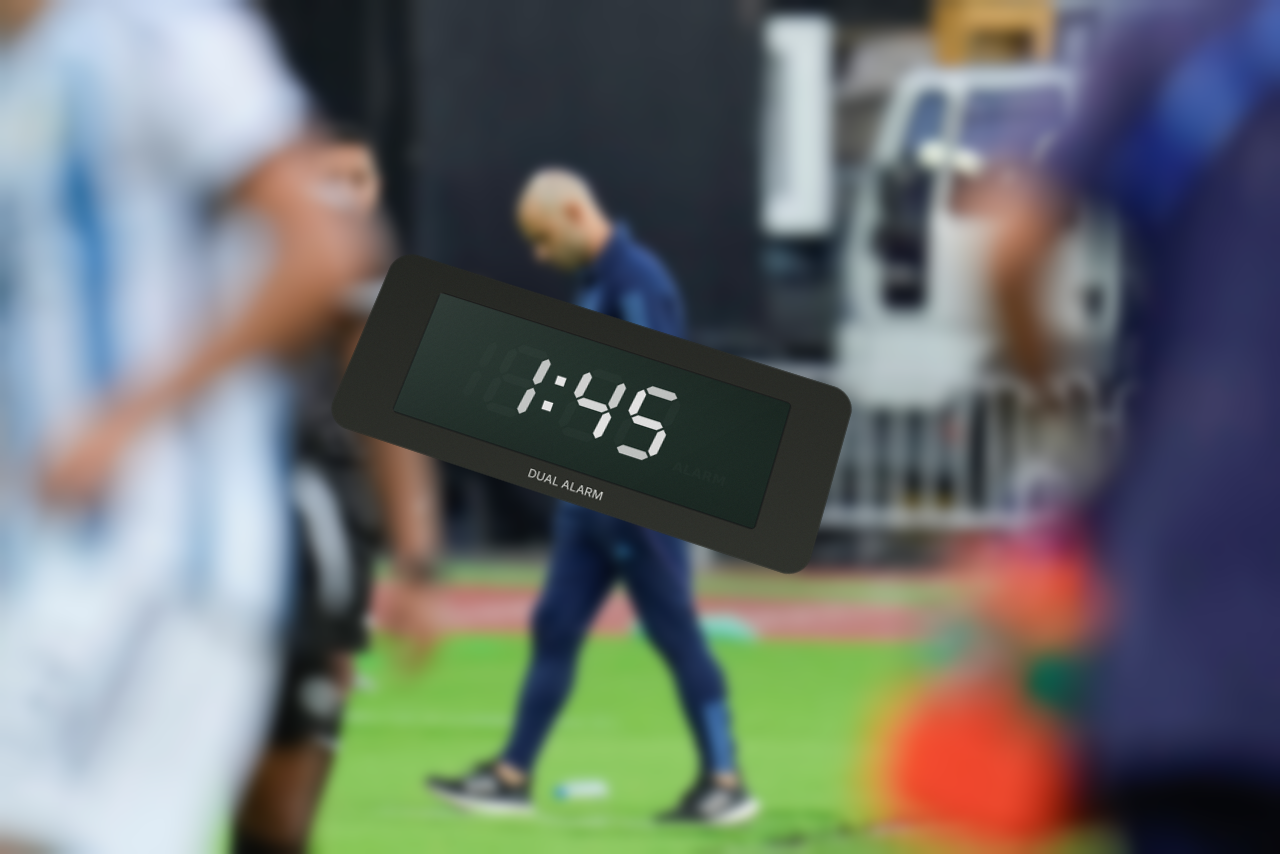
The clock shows 1h45
